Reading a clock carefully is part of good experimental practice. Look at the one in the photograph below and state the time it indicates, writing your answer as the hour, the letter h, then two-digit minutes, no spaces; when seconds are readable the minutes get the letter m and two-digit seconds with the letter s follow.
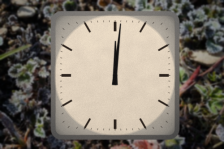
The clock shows 12h01
